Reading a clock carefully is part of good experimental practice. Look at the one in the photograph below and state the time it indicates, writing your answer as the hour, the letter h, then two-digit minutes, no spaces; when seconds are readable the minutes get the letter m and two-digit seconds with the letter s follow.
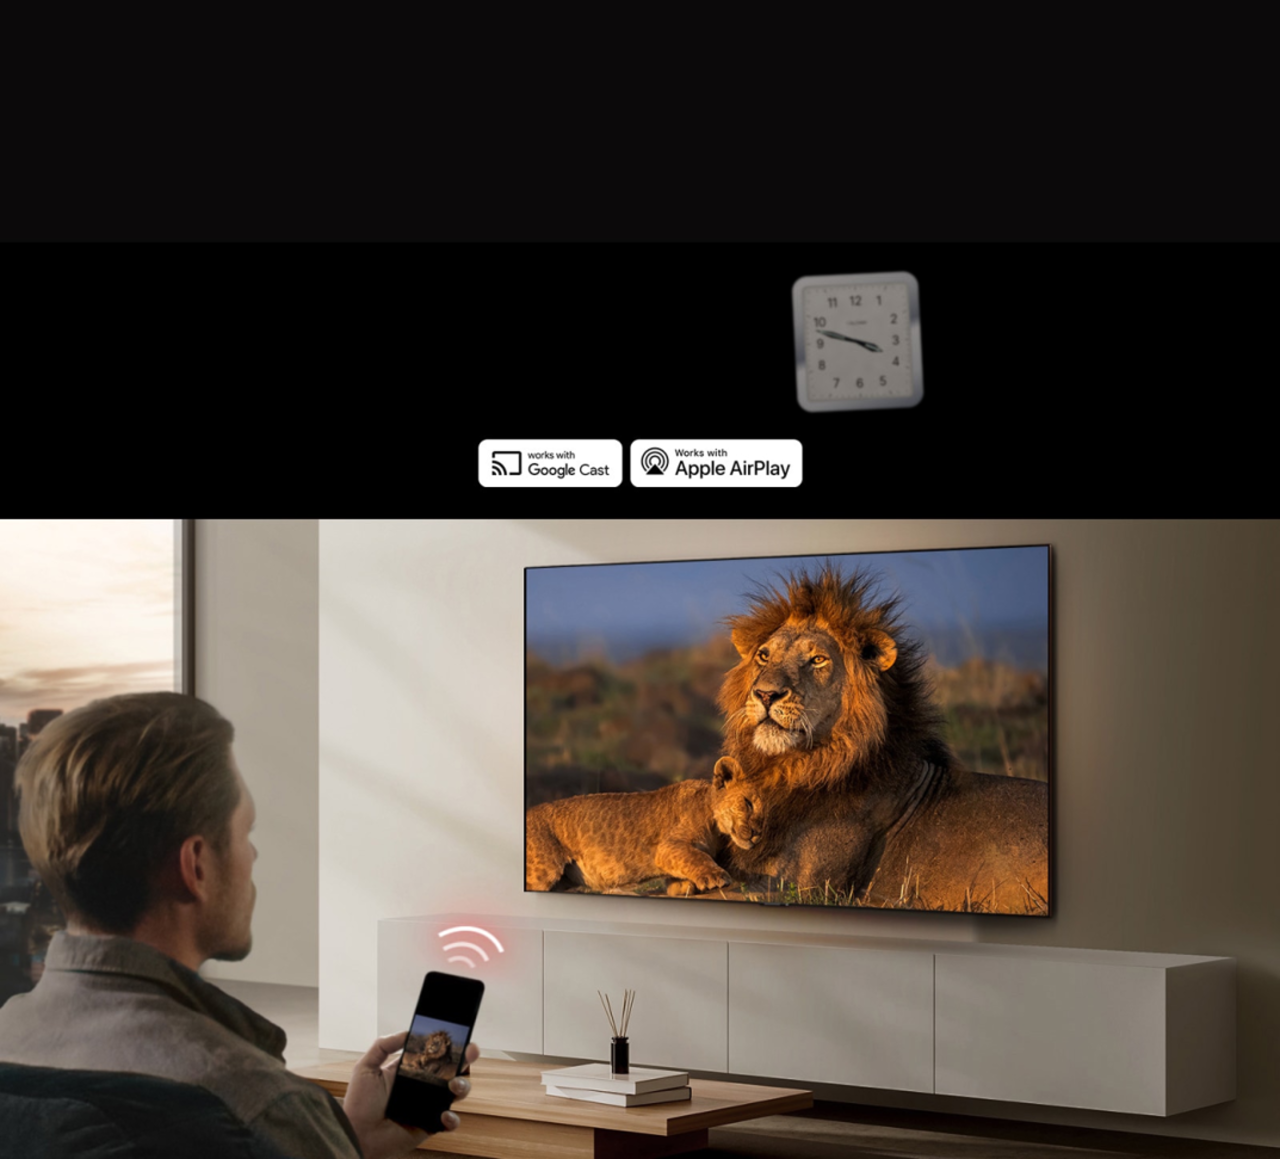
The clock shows 3h48
